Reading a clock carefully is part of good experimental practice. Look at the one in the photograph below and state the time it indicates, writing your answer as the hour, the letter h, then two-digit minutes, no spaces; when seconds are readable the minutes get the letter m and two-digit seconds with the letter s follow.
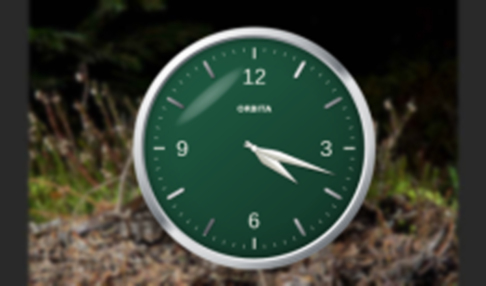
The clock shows 4h18
